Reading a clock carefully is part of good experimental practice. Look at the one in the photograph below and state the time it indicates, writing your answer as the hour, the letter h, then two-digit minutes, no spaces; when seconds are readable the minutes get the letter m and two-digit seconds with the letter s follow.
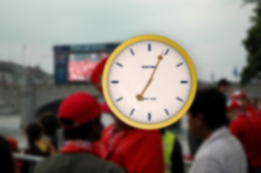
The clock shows 7h04
